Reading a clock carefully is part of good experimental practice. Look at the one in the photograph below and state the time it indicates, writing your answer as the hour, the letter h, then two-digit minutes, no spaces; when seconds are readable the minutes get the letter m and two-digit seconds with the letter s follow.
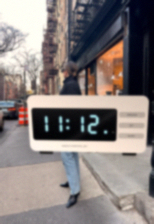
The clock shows 11h12
